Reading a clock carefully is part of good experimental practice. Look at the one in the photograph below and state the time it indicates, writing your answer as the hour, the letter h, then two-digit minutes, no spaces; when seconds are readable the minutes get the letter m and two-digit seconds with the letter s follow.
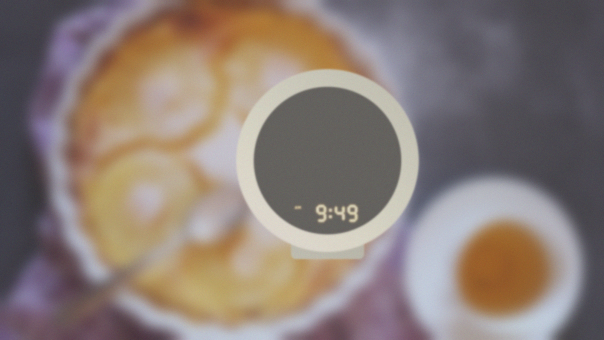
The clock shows 9h49
